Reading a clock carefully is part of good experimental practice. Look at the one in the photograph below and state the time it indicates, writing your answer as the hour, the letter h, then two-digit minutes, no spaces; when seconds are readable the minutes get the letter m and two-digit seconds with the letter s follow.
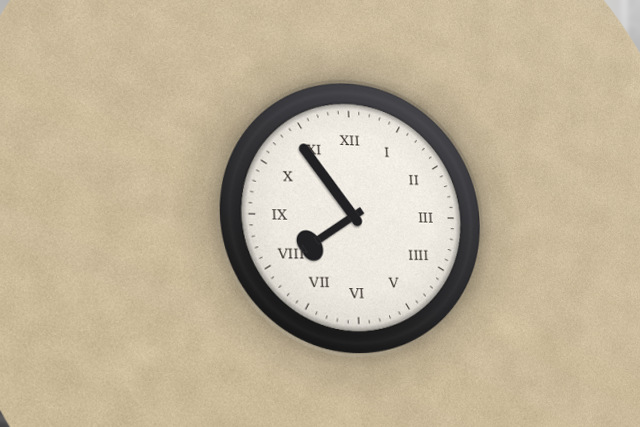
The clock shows 7h54
